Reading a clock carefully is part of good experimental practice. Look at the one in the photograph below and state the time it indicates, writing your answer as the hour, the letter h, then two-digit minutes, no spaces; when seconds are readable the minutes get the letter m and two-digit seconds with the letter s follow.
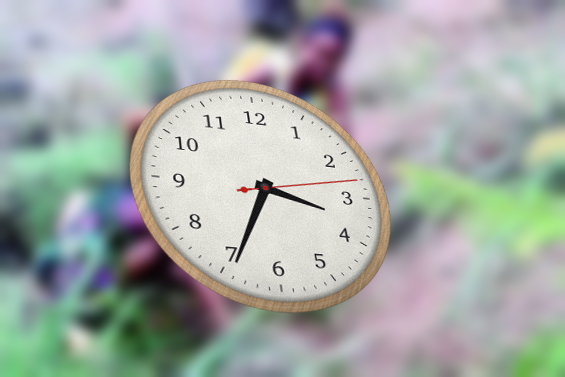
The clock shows 3h34m13s
